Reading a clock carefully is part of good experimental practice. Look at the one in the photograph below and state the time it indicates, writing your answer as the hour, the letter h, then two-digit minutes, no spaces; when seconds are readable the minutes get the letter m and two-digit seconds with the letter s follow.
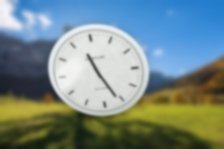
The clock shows 11h26
